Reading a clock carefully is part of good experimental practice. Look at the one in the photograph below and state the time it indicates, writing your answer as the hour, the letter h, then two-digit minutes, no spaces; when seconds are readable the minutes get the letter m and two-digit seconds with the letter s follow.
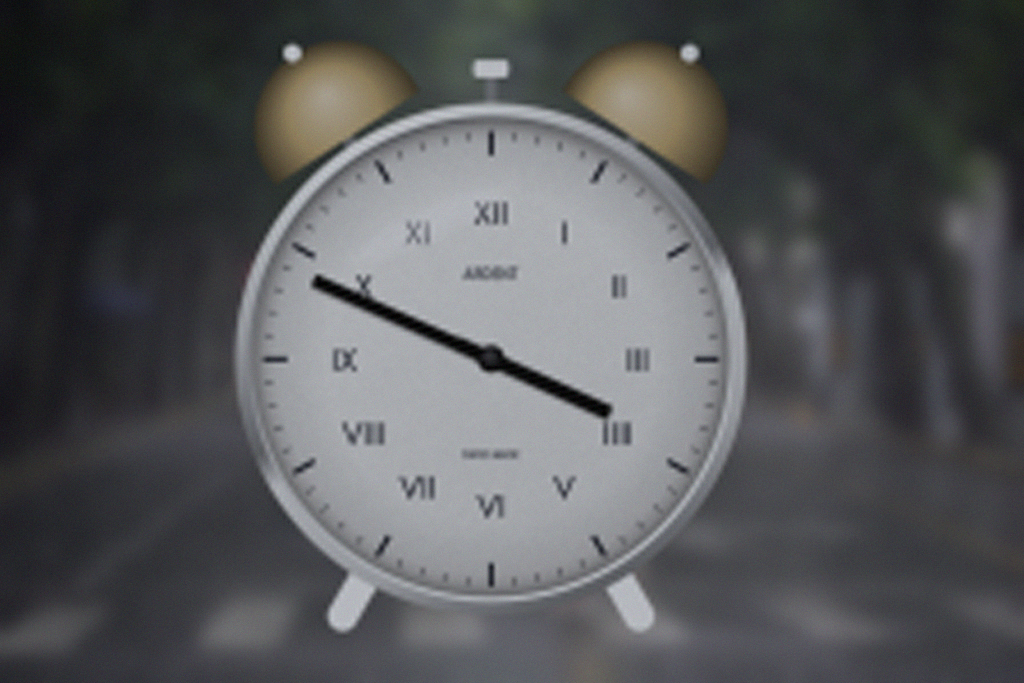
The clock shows 3h49
